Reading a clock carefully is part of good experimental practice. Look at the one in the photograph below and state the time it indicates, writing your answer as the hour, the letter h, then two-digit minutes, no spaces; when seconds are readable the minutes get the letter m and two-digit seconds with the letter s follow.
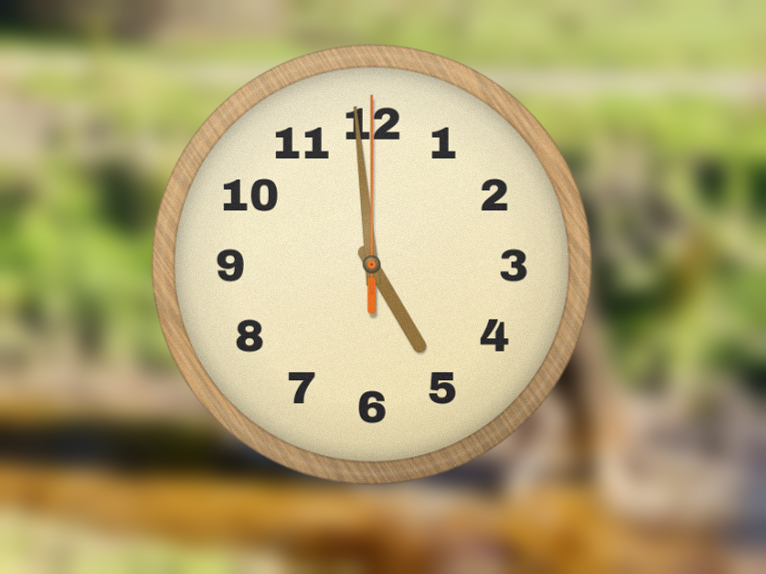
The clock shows 4h59m00s
